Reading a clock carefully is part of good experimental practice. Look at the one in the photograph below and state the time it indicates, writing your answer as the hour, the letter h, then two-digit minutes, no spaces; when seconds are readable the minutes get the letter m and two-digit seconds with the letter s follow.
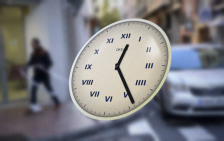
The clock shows 12h24
